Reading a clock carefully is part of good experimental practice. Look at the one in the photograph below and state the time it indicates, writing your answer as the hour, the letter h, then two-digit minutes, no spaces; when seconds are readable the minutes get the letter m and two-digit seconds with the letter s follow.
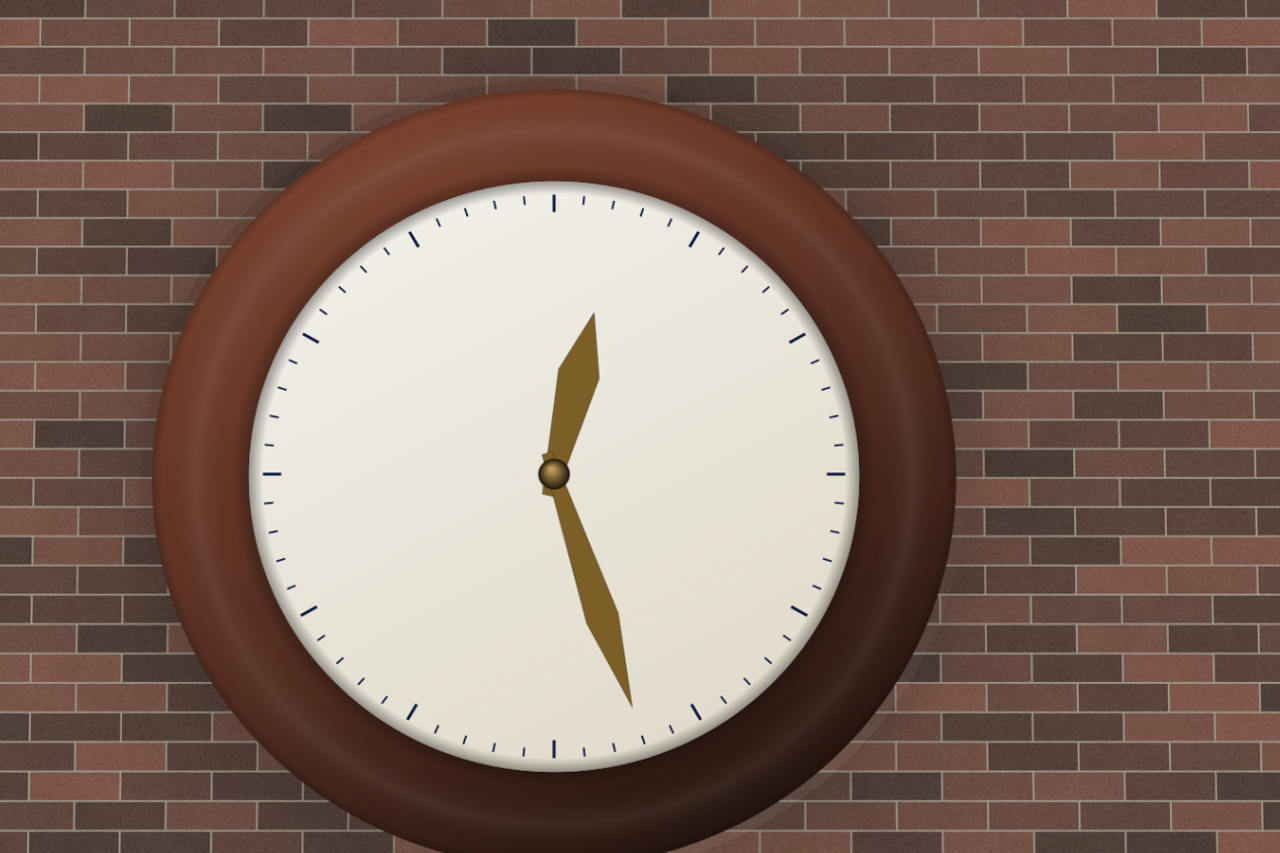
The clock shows 12h27
